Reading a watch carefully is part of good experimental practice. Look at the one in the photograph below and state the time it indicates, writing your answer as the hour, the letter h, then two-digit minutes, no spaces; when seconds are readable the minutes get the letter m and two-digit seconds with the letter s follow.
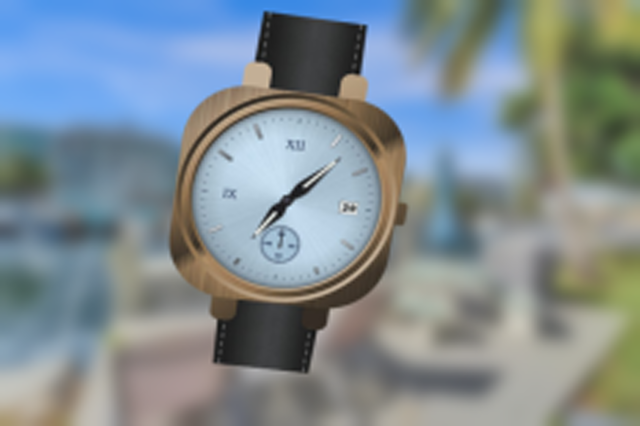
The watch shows 7h07
